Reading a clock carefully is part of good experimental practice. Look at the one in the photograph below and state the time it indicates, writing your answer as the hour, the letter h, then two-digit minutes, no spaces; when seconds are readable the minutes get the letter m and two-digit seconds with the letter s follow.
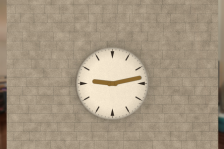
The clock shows 9h13
